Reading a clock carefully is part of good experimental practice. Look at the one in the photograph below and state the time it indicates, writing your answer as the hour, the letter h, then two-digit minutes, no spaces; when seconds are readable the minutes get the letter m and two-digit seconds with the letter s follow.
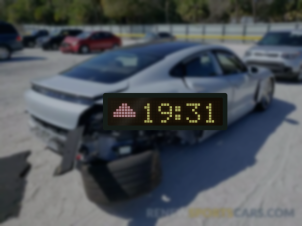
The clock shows 19h31
